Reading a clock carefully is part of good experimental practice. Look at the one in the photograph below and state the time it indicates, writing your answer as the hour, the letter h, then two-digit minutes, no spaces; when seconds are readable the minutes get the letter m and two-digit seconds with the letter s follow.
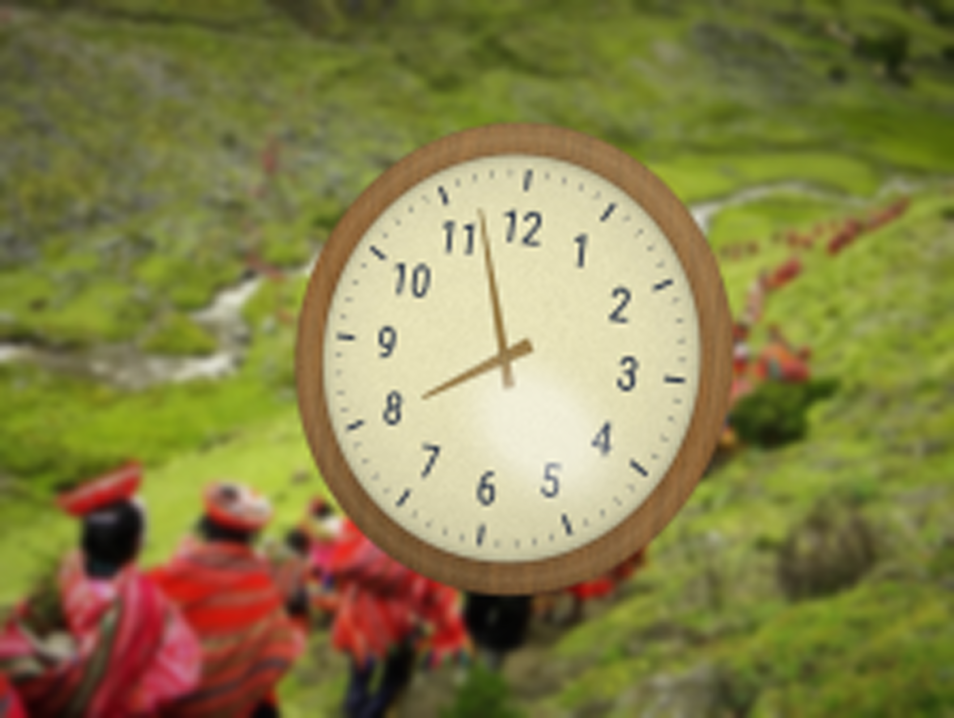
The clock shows 7h57
